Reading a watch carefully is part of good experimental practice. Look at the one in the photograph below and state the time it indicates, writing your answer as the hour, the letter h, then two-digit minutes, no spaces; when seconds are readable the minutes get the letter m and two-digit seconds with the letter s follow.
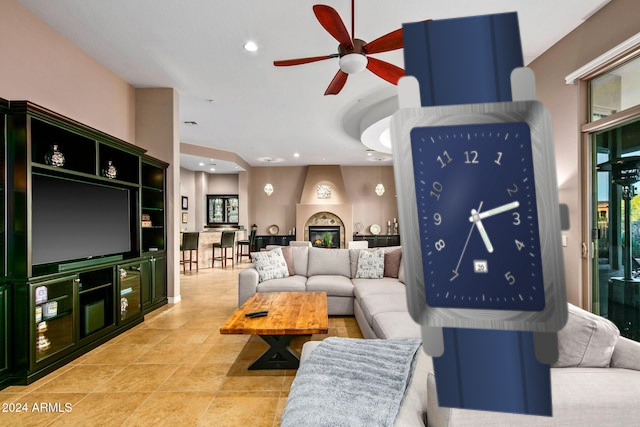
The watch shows 5h12m35s
